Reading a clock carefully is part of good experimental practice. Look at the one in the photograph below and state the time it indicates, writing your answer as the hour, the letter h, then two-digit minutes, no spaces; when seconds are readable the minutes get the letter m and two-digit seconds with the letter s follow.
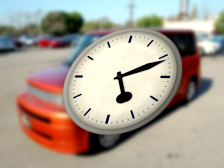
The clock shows 5h11
